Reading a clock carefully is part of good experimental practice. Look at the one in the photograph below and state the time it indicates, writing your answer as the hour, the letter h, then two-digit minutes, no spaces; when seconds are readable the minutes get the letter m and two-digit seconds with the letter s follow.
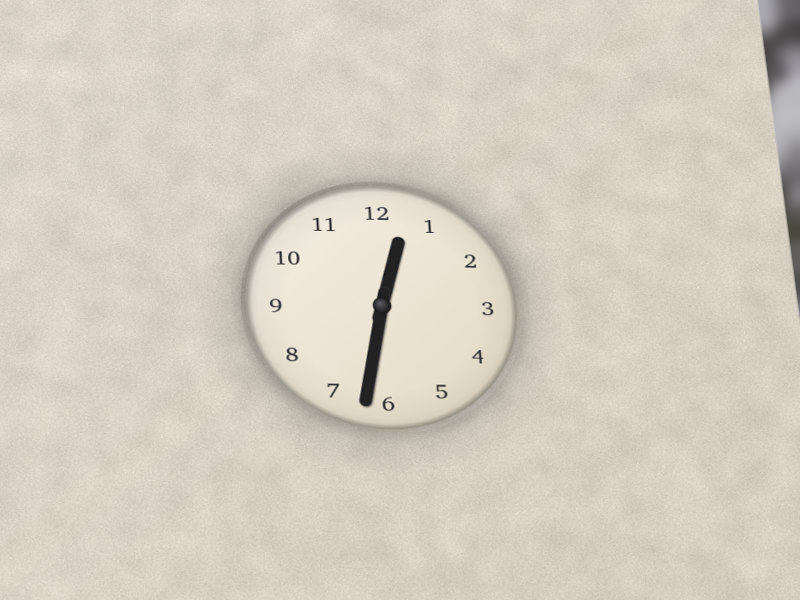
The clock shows 12h32
